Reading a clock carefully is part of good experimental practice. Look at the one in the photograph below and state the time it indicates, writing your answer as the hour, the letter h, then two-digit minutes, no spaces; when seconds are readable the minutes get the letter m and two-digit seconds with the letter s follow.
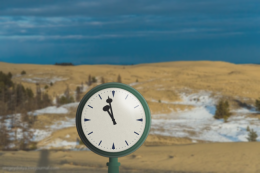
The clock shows 10h58
